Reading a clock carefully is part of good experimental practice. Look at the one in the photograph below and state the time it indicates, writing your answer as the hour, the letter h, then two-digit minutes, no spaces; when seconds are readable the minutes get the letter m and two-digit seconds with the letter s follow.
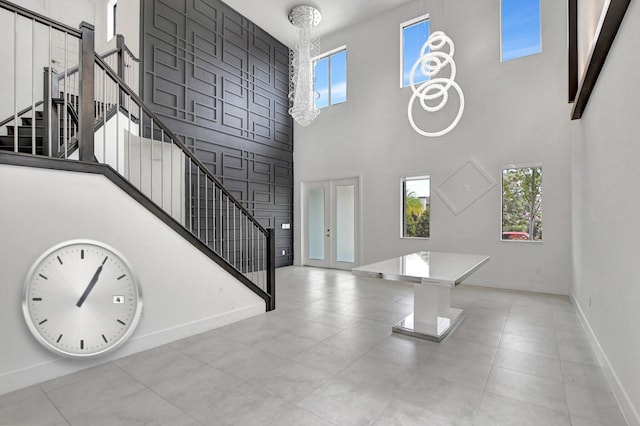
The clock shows 1h05
